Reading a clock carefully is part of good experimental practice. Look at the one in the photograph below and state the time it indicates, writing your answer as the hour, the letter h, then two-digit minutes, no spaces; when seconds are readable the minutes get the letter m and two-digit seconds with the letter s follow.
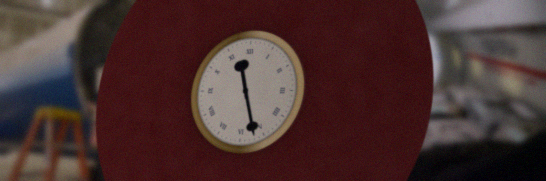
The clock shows 11h27
